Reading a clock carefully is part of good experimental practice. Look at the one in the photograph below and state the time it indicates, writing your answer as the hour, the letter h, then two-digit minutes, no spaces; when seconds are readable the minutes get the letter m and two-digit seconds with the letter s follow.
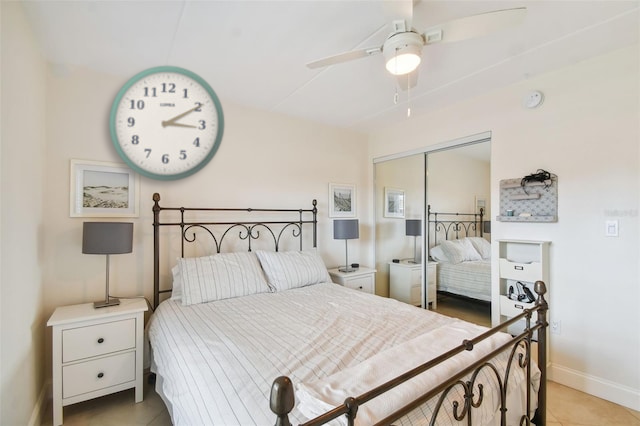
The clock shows 3h10
